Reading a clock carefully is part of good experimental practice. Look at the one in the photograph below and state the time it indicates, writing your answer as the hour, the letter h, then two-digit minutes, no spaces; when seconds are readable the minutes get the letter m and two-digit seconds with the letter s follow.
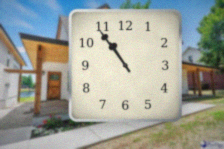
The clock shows 10h54
